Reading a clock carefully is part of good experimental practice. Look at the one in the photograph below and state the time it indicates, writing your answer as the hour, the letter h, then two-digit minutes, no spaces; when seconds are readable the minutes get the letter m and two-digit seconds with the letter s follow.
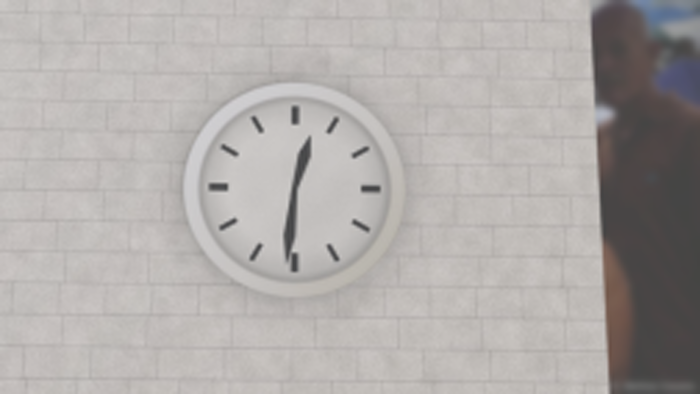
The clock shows 12h31
